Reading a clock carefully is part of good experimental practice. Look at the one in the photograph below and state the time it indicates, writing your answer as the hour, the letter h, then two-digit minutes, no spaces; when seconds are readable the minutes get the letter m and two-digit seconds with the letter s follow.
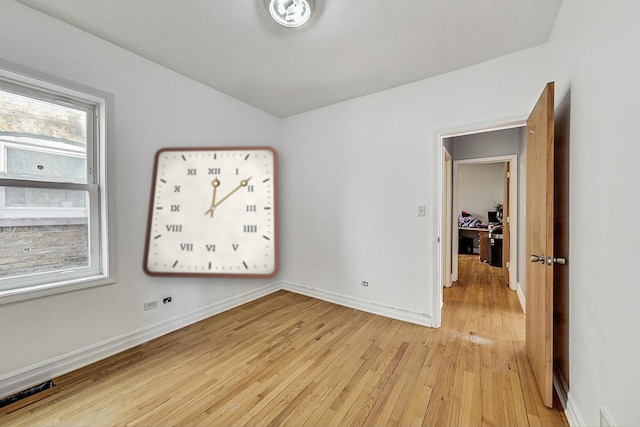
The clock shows 12h08
